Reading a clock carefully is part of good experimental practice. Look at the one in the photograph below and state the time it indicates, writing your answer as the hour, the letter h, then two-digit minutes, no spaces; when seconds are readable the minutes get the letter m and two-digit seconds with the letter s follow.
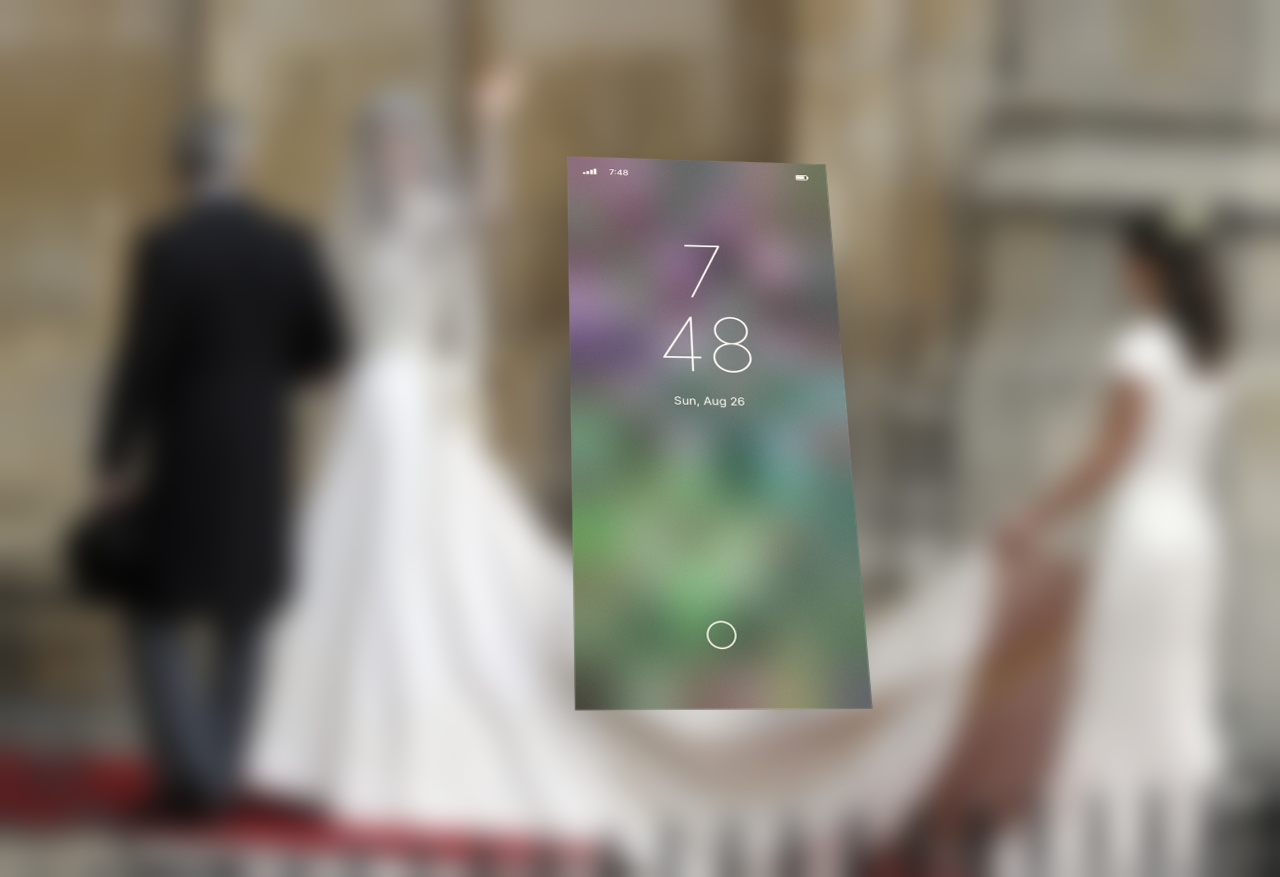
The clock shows 7h48
